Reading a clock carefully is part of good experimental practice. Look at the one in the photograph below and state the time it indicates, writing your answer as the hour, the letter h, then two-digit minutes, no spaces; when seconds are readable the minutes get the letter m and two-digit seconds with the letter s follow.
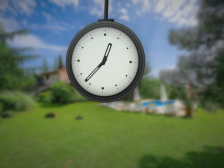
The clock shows 12h37
